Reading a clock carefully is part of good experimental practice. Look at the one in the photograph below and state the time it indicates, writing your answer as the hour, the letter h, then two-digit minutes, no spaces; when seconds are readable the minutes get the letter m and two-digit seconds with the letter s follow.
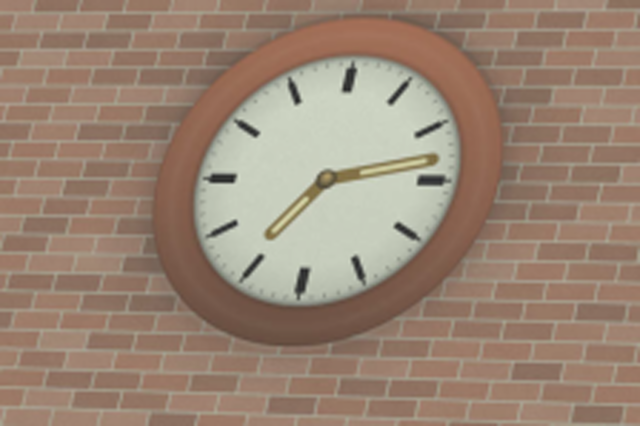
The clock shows 7h13
